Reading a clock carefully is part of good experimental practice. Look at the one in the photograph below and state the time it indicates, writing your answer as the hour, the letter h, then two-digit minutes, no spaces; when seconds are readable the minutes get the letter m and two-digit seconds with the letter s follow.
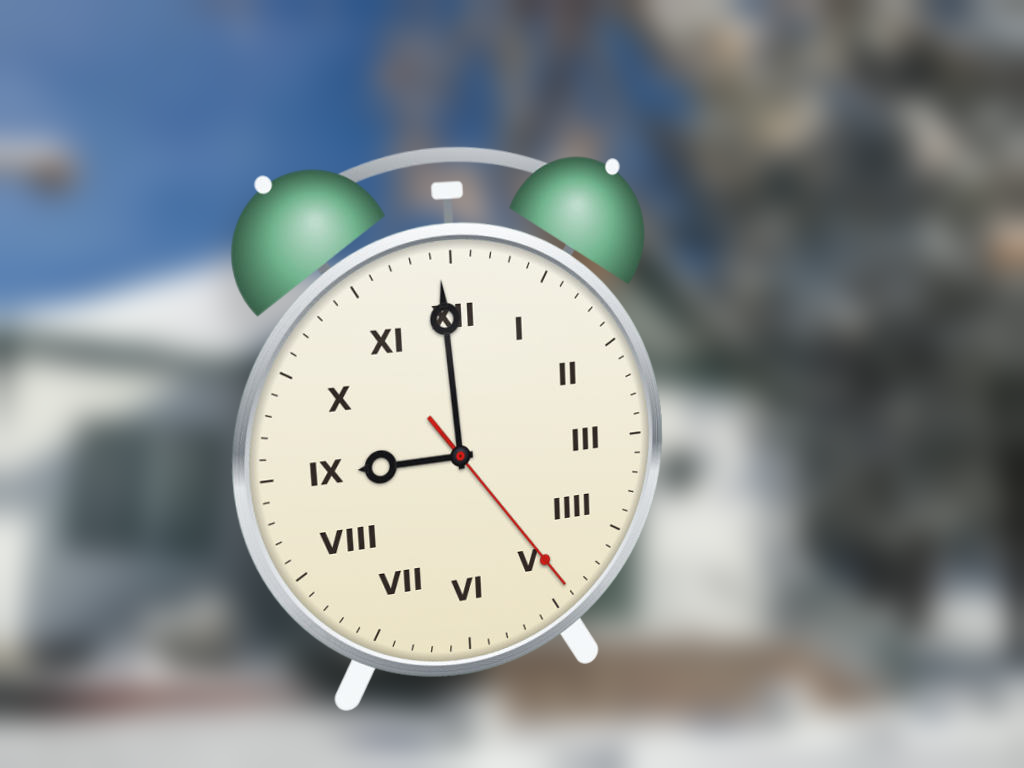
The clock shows 8h59m24s
